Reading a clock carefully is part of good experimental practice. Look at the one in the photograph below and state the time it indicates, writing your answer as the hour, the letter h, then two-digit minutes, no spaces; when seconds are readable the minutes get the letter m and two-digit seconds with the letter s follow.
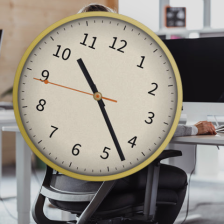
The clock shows 10h22m44s
